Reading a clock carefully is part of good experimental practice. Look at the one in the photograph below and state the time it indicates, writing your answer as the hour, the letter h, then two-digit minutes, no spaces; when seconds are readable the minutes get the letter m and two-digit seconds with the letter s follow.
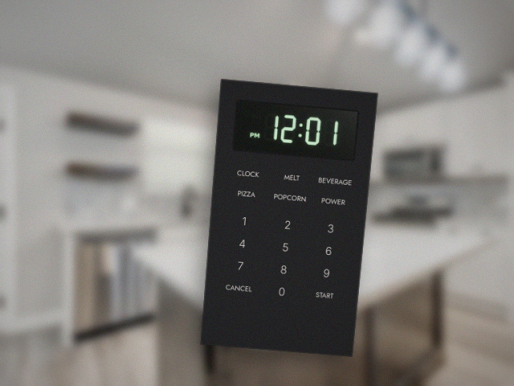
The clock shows 12h01
